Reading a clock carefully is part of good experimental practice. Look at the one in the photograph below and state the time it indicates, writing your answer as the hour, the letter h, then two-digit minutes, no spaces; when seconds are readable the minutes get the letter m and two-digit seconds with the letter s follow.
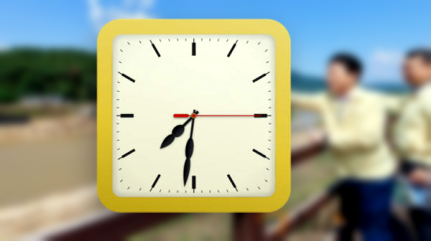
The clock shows 7h31m15s
